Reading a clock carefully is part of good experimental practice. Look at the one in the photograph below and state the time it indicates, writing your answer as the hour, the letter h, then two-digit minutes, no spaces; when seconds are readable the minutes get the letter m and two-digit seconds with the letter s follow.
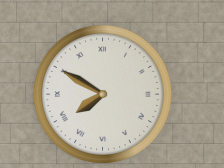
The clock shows 7h50
